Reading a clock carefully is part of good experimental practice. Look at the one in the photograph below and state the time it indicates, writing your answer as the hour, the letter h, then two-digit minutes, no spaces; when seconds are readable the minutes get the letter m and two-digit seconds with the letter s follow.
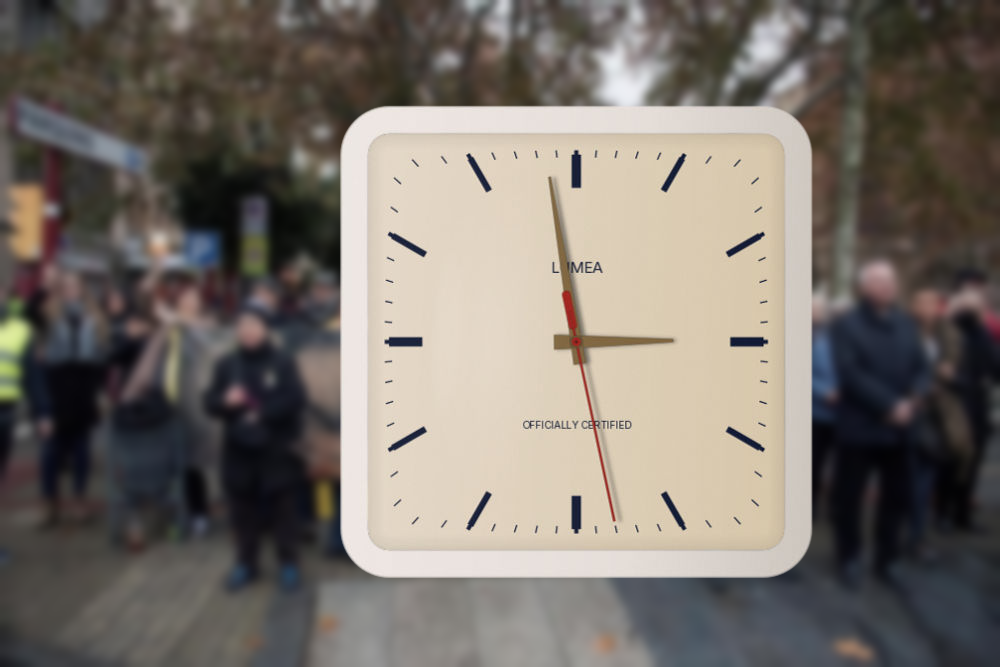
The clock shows 2h58m28s
